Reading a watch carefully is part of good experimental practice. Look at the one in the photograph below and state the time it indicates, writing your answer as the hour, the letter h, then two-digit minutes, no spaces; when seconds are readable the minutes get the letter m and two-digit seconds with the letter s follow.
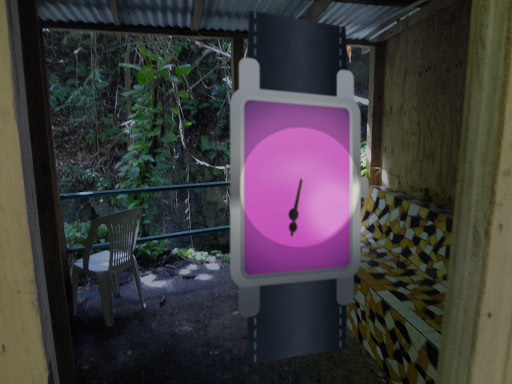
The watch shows 6h32
